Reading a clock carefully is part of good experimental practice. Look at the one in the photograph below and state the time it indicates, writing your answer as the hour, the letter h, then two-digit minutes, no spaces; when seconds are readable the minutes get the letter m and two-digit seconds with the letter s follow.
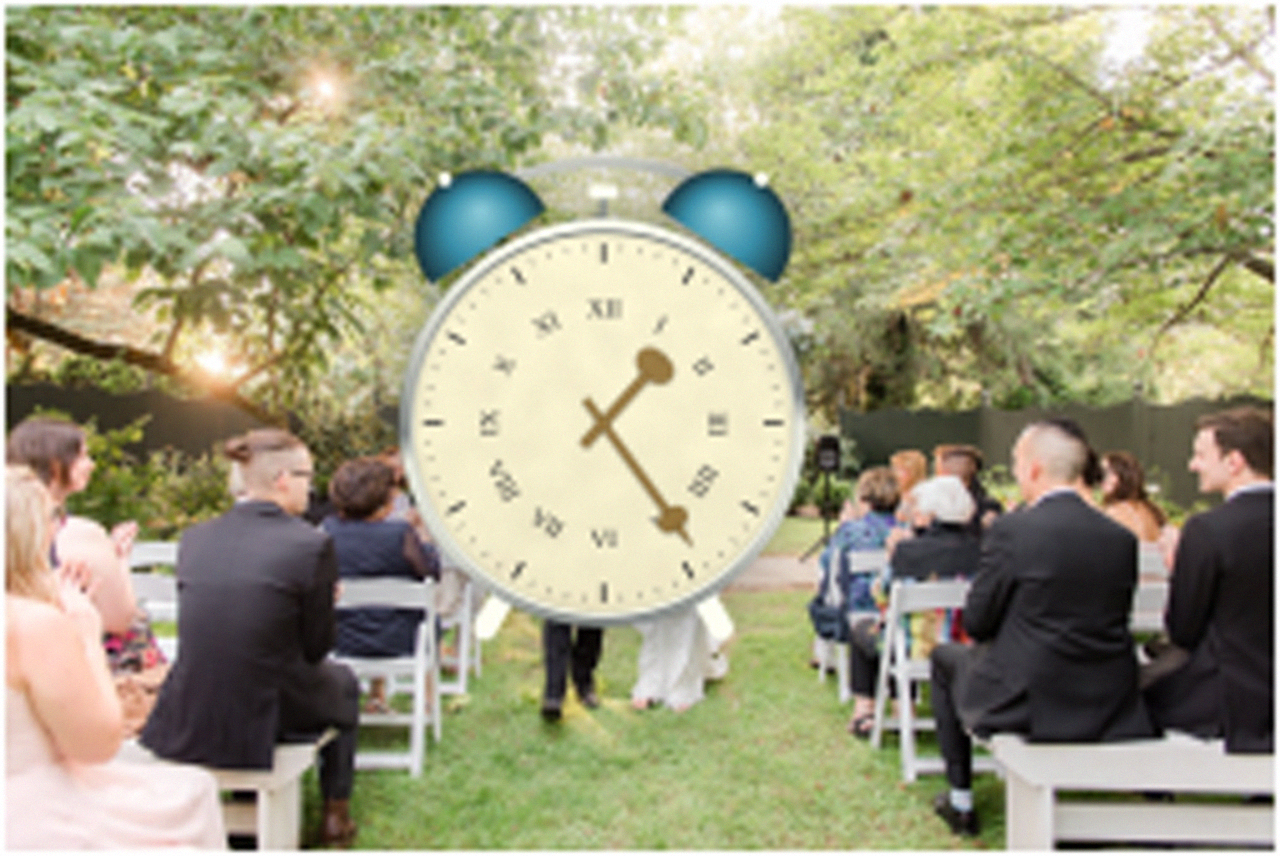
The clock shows 1h24
